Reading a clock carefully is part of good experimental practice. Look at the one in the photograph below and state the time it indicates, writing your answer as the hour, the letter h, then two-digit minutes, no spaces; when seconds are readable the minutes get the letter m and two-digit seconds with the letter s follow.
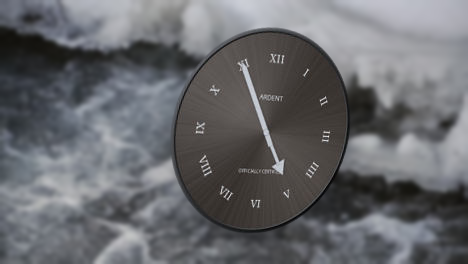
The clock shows 4h55
